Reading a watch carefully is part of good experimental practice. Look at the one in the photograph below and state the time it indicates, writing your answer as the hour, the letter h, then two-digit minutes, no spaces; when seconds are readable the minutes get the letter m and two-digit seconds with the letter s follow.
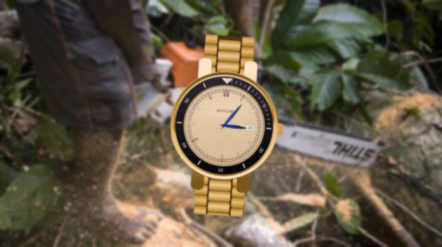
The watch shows 3h06
